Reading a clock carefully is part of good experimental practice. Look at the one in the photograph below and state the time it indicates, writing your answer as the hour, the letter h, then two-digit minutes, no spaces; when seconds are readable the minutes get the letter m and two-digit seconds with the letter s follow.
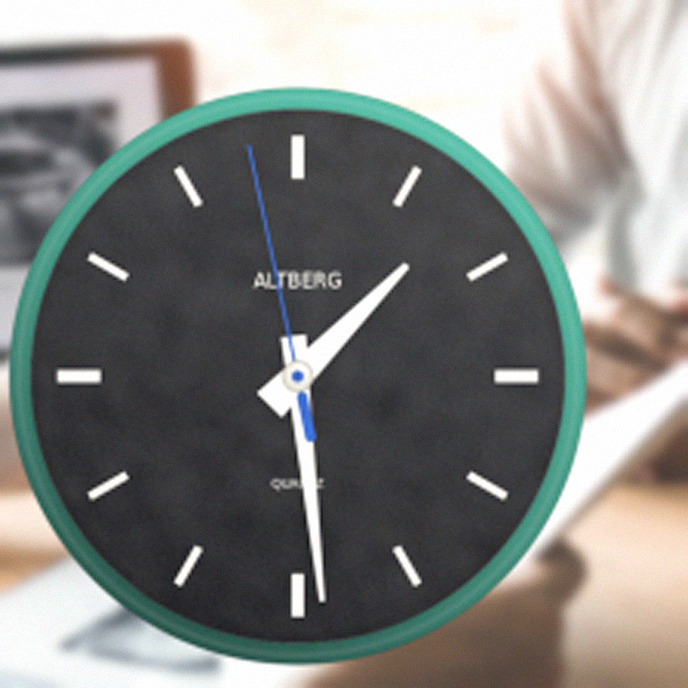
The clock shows 1h28m58s
